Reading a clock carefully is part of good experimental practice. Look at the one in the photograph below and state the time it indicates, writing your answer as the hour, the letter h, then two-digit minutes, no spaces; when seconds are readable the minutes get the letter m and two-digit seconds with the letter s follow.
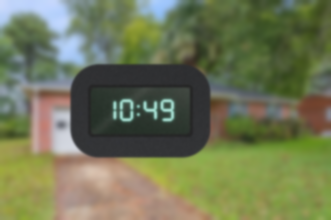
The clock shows 10h49
